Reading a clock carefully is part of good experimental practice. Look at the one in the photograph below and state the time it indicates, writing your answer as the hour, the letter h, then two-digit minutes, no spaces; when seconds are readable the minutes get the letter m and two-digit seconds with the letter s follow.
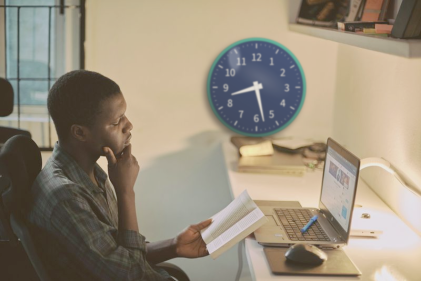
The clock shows 8h28
